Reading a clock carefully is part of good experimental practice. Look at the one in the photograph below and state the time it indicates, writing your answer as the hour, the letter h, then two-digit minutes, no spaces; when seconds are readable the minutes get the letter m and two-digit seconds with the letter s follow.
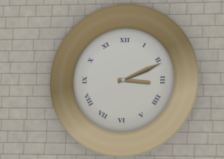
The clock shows 3h11
